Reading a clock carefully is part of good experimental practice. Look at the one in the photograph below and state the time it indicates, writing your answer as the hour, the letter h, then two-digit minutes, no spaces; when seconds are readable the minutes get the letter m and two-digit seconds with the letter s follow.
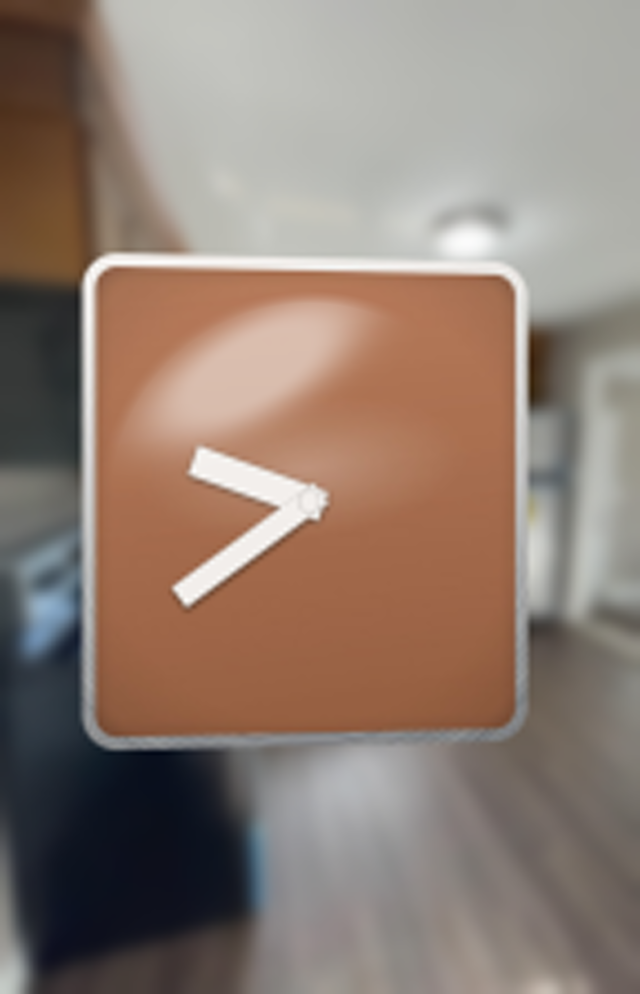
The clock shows 9h39
